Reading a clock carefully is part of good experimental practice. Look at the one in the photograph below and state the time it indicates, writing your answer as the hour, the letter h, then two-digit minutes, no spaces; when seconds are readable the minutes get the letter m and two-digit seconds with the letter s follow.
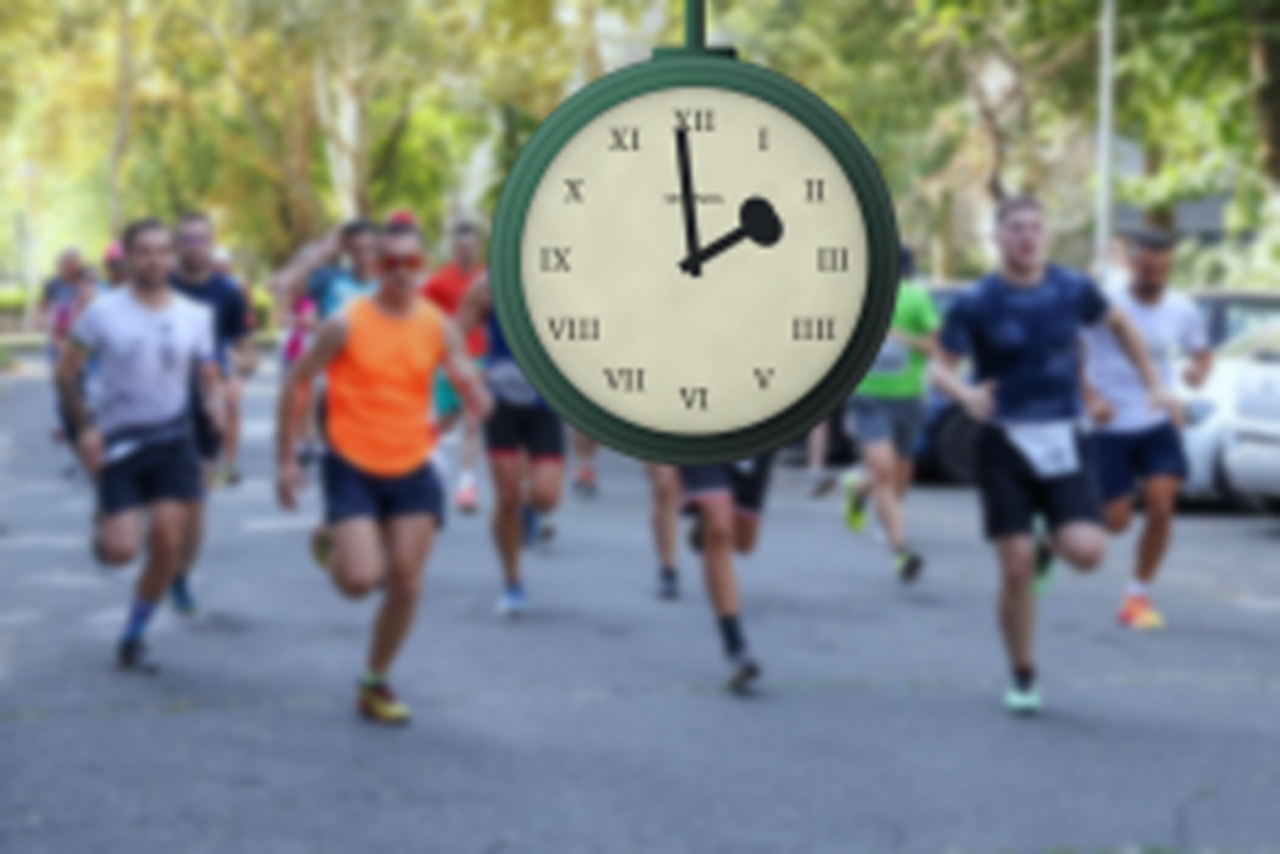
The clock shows 1h59
